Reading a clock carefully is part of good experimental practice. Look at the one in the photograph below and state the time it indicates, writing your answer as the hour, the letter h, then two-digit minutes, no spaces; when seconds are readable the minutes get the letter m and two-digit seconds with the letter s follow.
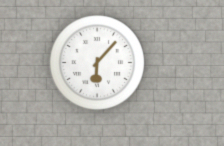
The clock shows 6h07
